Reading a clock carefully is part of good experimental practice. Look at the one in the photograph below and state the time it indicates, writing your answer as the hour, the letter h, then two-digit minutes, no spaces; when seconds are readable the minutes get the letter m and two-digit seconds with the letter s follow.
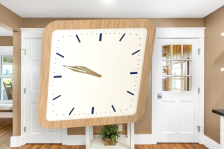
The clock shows 9h48
